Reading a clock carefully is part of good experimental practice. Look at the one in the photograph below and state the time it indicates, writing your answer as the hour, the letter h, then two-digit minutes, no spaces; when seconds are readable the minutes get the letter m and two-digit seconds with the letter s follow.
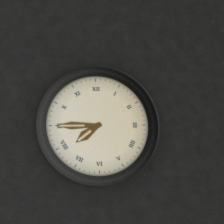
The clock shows 7h45
